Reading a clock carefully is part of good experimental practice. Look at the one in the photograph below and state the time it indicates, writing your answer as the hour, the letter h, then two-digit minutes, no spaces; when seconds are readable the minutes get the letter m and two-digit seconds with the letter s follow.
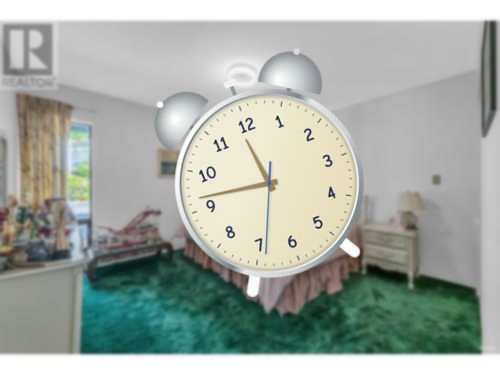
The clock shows 11h46m34s
